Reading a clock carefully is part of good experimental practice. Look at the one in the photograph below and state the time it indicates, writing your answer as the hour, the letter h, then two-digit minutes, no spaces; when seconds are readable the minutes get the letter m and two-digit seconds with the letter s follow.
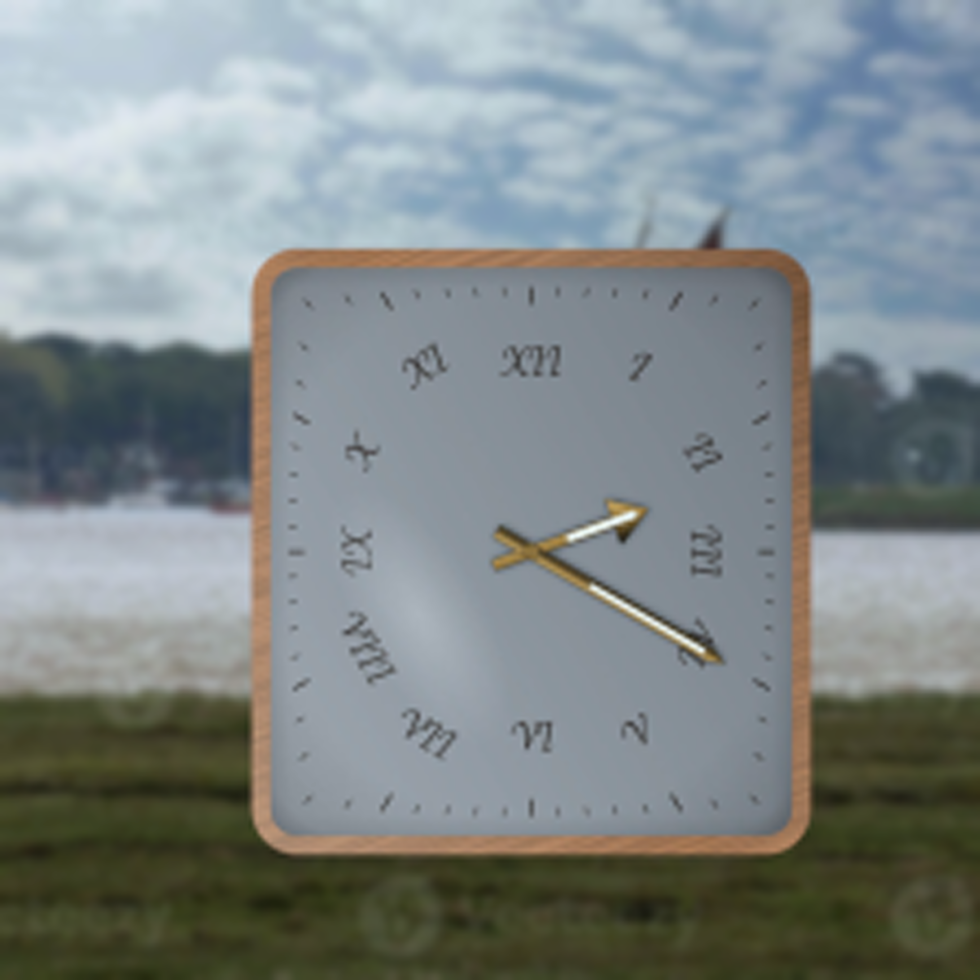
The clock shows 2h20
